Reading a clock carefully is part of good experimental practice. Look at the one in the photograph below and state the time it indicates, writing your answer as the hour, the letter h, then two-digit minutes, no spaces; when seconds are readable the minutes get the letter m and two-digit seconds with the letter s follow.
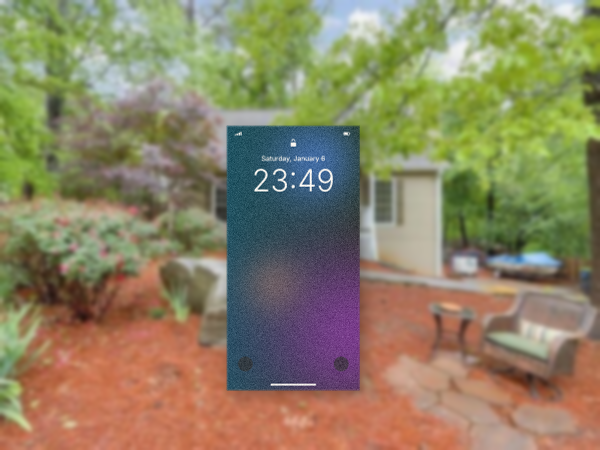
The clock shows 23h49
